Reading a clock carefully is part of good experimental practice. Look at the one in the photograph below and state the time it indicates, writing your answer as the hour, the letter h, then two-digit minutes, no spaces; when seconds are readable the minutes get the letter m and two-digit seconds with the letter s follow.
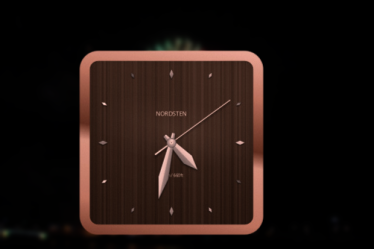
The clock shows 4h32m09s
